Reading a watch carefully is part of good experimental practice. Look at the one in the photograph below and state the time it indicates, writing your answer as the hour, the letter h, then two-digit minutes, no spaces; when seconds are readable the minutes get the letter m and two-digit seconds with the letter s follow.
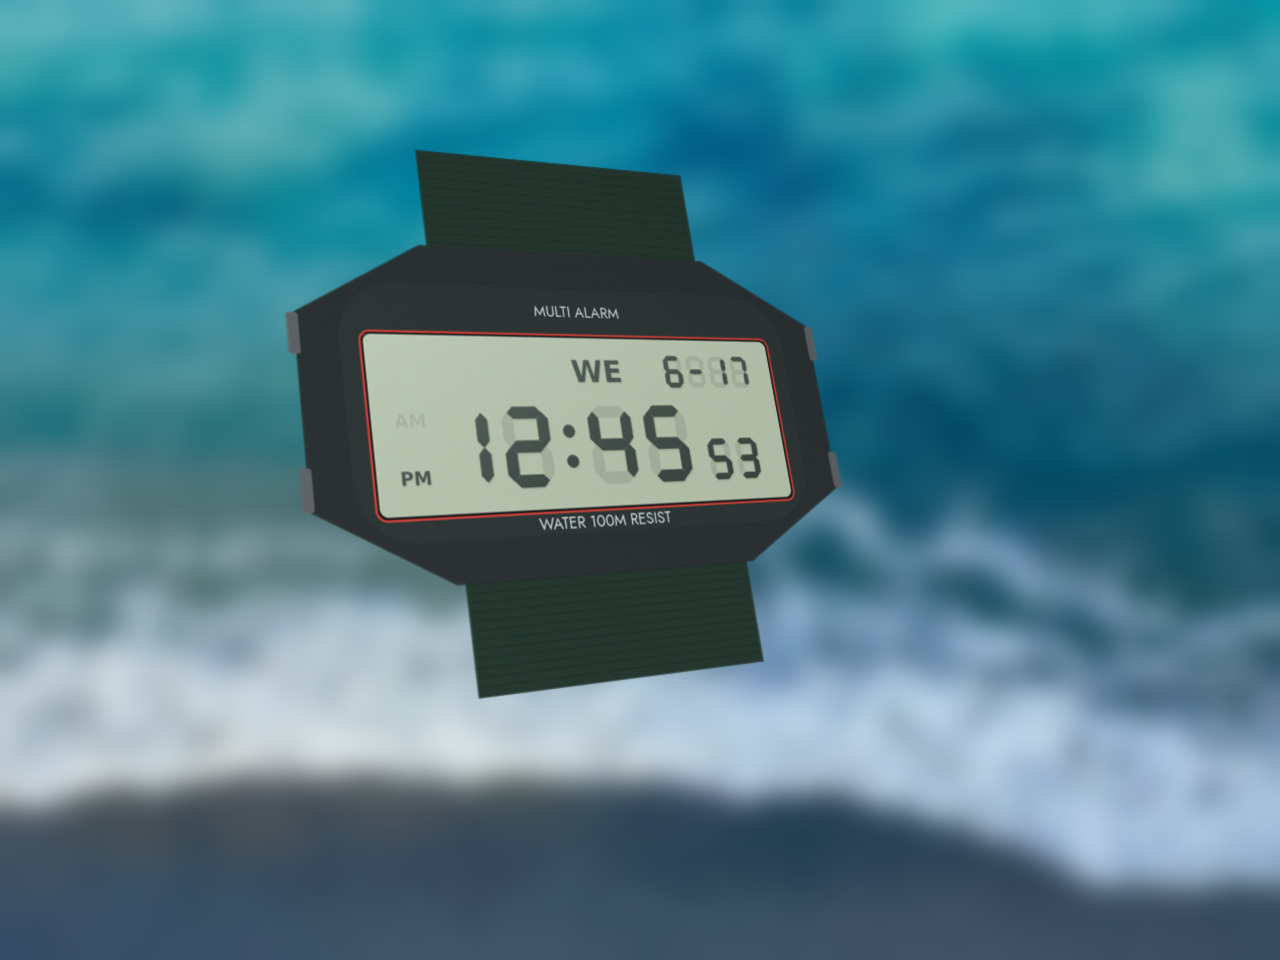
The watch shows 12h45m53s
